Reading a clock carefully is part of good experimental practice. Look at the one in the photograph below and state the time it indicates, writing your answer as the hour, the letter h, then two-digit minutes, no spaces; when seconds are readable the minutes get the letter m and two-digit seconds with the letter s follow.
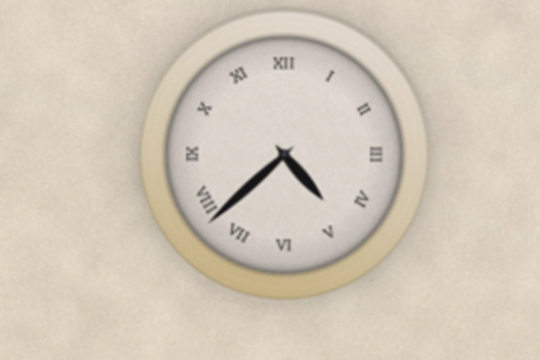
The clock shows 4h38
